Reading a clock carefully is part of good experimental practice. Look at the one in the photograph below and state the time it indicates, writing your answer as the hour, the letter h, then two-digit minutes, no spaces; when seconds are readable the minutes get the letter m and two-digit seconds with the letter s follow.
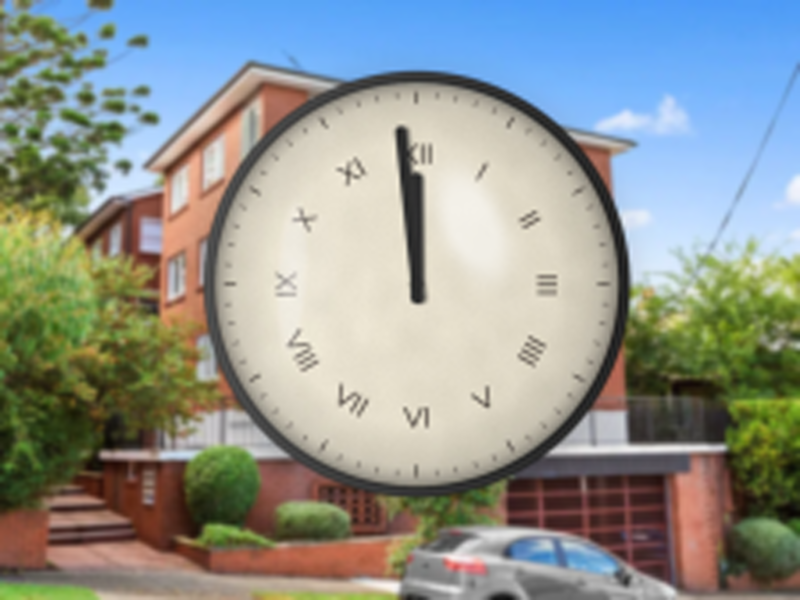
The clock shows 11h59
